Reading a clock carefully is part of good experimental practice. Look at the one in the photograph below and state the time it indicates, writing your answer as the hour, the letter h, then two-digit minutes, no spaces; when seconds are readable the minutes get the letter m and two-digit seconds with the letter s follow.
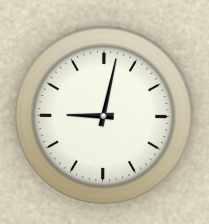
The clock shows 9h02
